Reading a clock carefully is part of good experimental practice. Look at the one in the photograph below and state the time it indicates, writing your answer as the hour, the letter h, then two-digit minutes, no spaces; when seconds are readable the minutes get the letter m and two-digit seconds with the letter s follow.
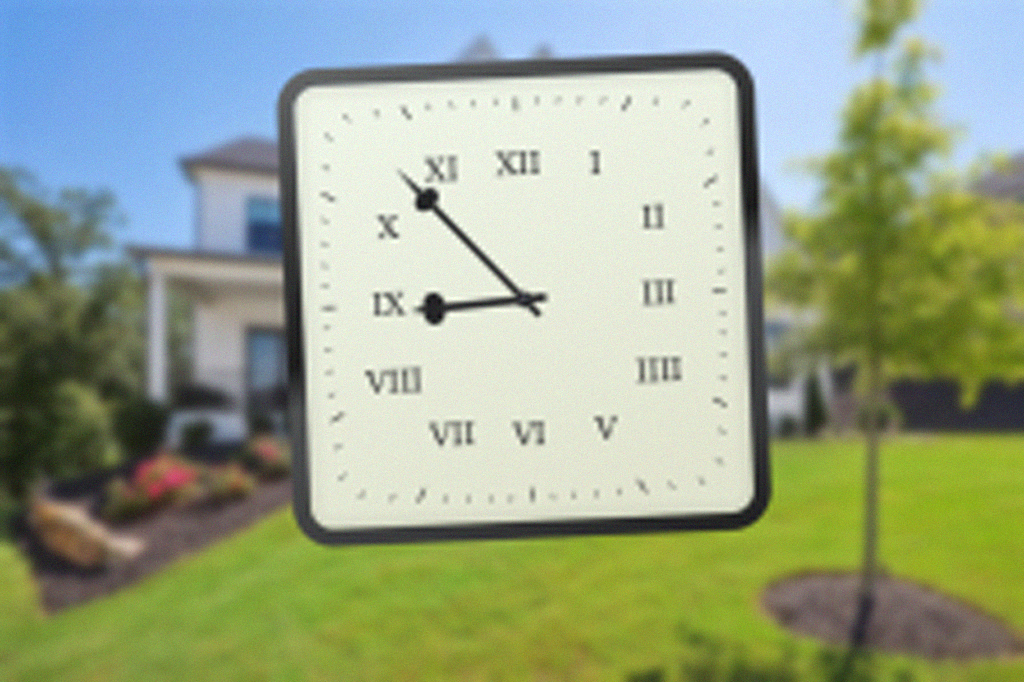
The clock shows 8h53
